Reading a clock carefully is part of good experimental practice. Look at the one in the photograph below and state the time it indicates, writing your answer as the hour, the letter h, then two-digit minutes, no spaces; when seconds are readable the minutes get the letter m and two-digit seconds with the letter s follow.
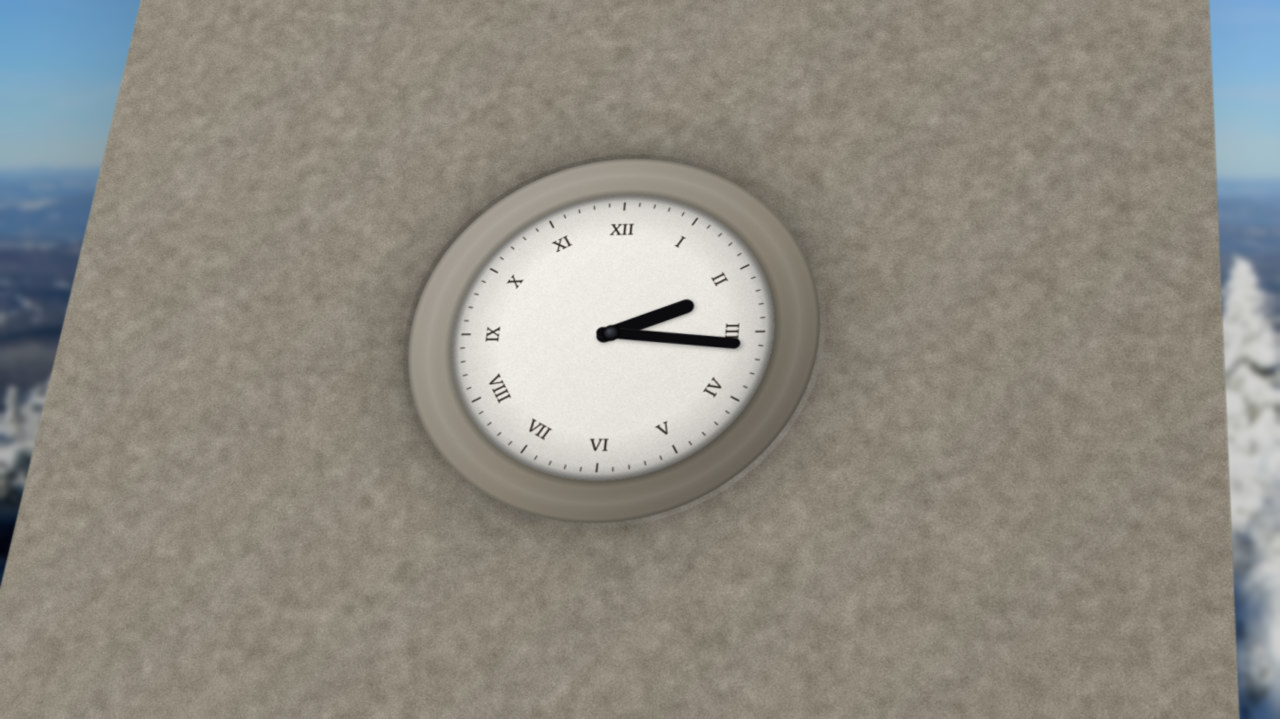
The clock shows 2h16
